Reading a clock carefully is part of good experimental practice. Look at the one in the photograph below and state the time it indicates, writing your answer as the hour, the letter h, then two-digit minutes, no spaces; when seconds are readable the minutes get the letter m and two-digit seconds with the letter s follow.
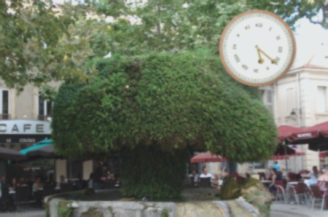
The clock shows 5h21
